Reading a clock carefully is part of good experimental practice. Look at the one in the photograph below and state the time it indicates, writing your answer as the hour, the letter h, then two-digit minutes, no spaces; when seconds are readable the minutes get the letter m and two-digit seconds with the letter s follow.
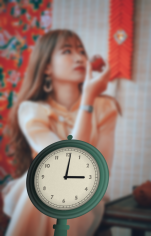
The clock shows 3h01
